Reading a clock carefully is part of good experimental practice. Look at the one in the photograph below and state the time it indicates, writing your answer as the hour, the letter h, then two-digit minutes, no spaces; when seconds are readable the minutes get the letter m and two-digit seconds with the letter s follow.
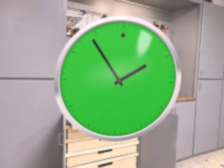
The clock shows 1h54
